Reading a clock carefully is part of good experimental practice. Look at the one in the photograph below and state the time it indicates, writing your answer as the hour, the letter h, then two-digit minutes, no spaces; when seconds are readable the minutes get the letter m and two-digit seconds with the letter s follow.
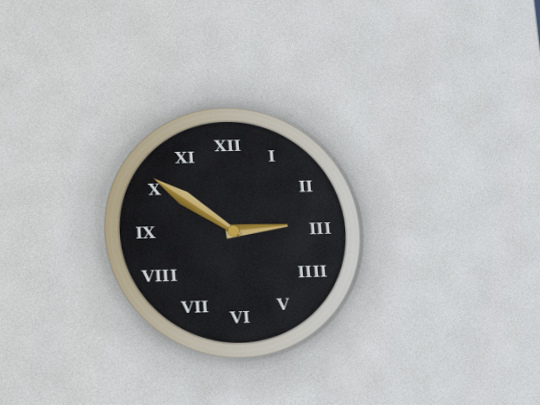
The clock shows 2h51
